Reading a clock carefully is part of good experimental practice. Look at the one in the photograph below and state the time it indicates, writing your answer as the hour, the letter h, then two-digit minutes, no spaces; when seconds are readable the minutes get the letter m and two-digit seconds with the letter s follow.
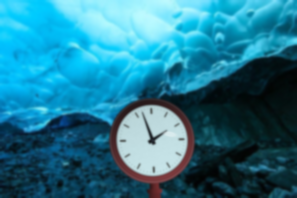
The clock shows 1h57
